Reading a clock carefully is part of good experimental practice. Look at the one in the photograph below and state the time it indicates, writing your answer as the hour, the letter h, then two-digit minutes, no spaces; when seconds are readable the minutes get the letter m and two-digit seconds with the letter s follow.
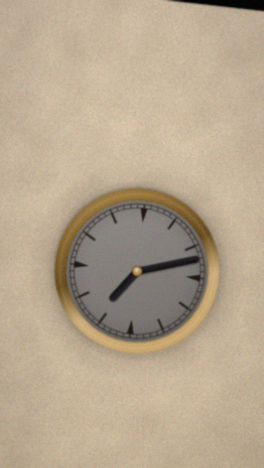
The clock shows 7h12
